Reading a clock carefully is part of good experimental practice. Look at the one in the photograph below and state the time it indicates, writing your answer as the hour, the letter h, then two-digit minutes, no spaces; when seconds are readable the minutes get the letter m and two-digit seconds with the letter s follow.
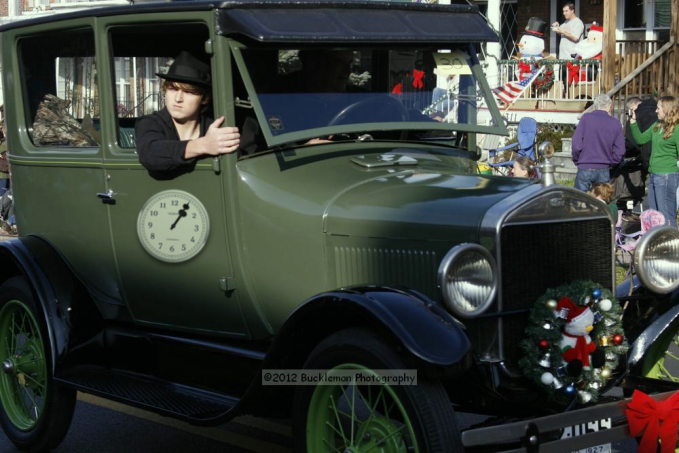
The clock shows 1h05
